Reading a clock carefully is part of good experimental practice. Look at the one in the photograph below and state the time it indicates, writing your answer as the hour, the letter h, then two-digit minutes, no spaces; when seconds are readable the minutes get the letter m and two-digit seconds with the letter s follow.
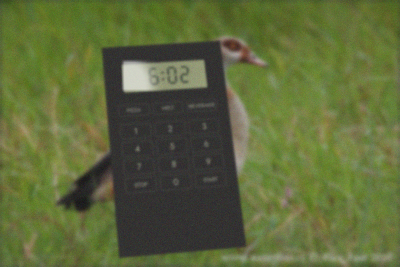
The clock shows 6h02
